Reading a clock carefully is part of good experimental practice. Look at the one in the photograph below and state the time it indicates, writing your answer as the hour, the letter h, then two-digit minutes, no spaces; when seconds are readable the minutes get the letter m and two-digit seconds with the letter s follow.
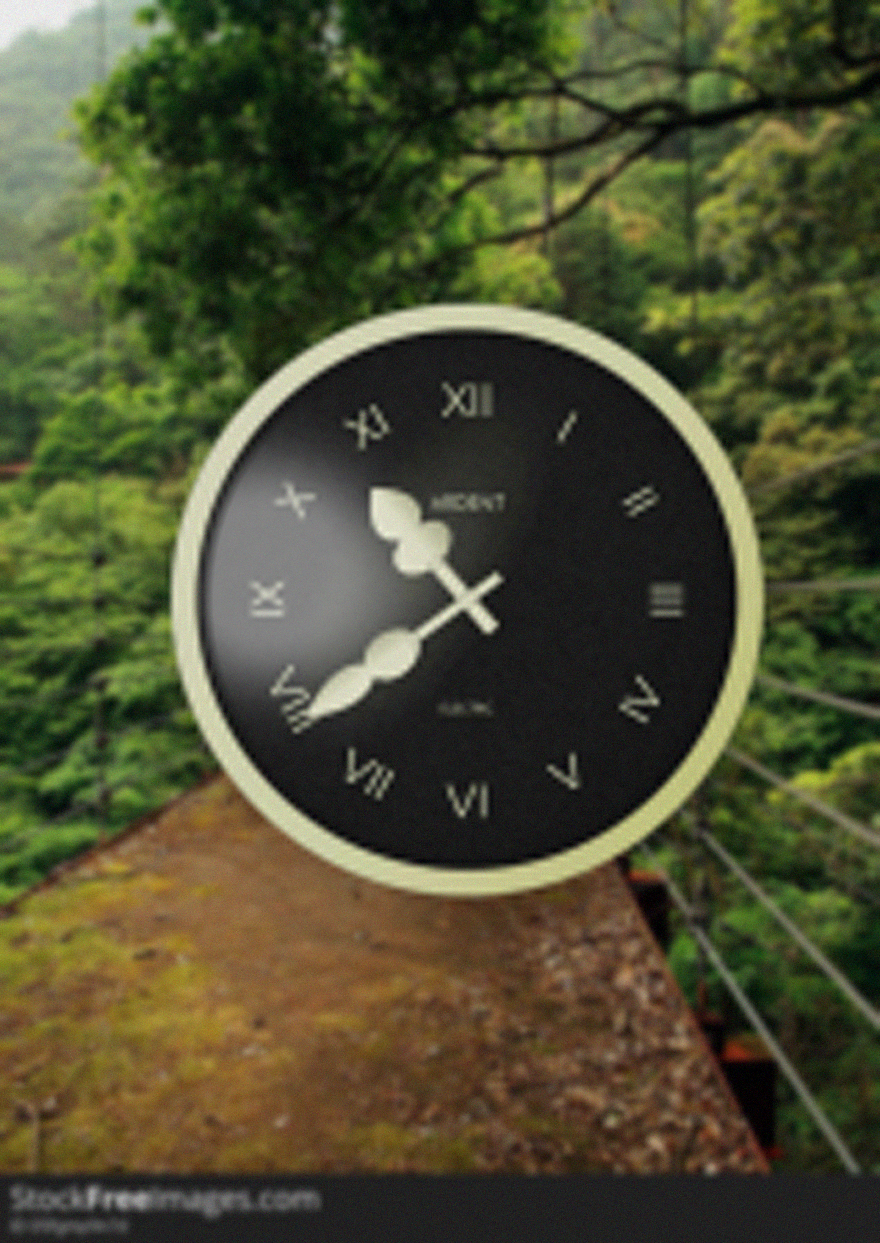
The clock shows 10h39
